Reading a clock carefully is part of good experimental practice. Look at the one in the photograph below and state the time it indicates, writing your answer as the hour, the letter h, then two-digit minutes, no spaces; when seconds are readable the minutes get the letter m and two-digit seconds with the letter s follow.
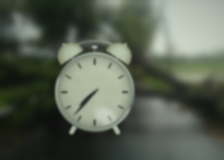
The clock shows 7h37
